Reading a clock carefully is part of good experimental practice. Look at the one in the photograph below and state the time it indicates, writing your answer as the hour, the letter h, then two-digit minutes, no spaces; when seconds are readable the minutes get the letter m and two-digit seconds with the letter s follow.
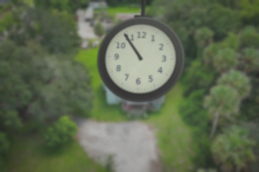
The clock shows 10h54
